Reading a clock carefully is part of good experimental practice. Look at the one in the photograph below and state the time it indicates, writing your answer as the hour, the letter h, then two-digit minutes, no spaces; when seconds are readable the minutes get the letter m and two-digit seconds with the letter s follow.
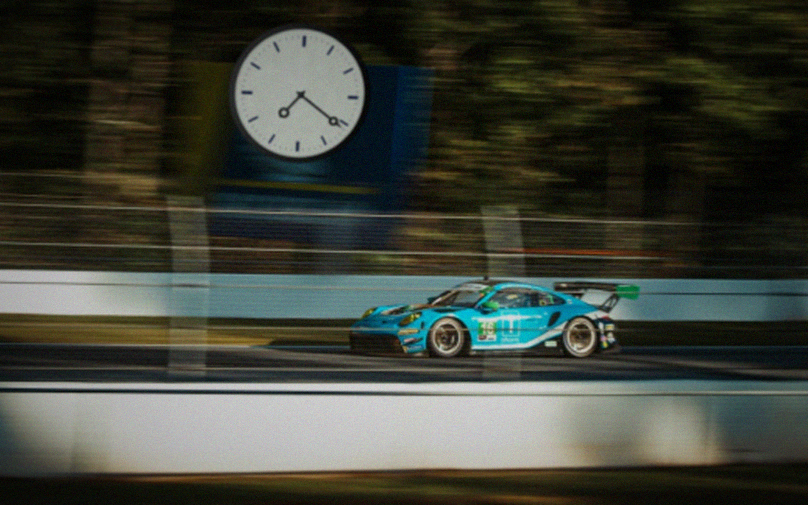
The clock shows 7h21
